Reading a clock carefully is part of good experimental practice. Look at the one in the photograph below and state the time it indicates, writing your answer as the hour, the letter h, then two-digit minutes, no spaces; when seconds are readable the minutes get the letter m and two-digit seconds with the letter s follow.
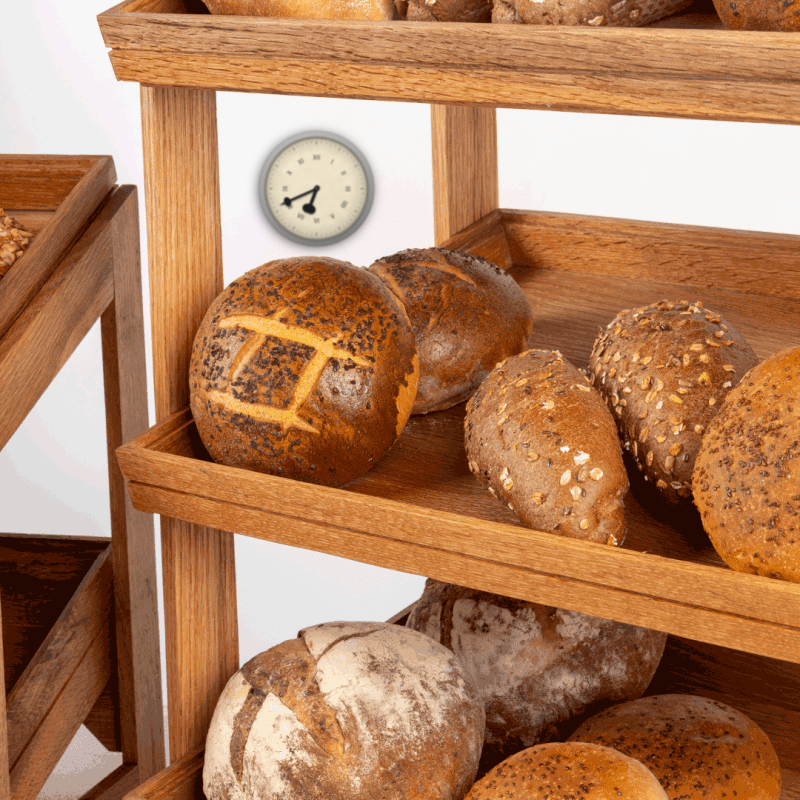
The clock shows 6h41
